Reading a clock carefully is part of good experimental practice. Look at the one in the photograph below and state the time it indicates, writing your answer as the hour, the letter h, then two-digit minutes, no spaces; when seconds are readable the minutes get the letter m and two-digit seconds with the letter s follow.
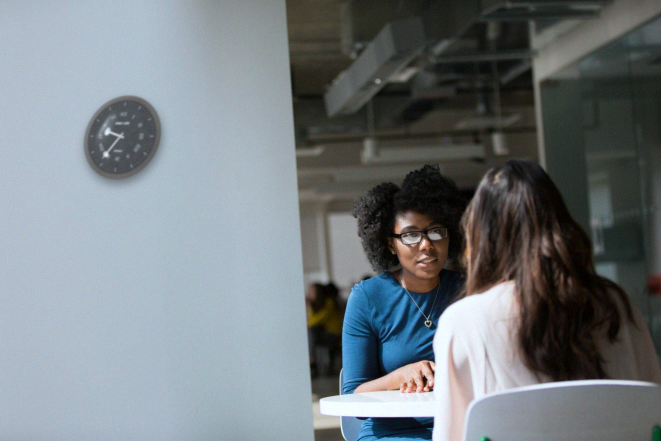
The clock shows 9h36
